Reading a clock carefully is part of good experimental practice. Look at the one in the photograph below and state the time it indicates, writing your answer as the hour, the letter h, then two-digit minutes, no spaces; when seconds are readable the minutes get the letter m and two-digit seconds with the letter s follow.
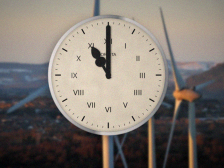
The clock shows 11h00
